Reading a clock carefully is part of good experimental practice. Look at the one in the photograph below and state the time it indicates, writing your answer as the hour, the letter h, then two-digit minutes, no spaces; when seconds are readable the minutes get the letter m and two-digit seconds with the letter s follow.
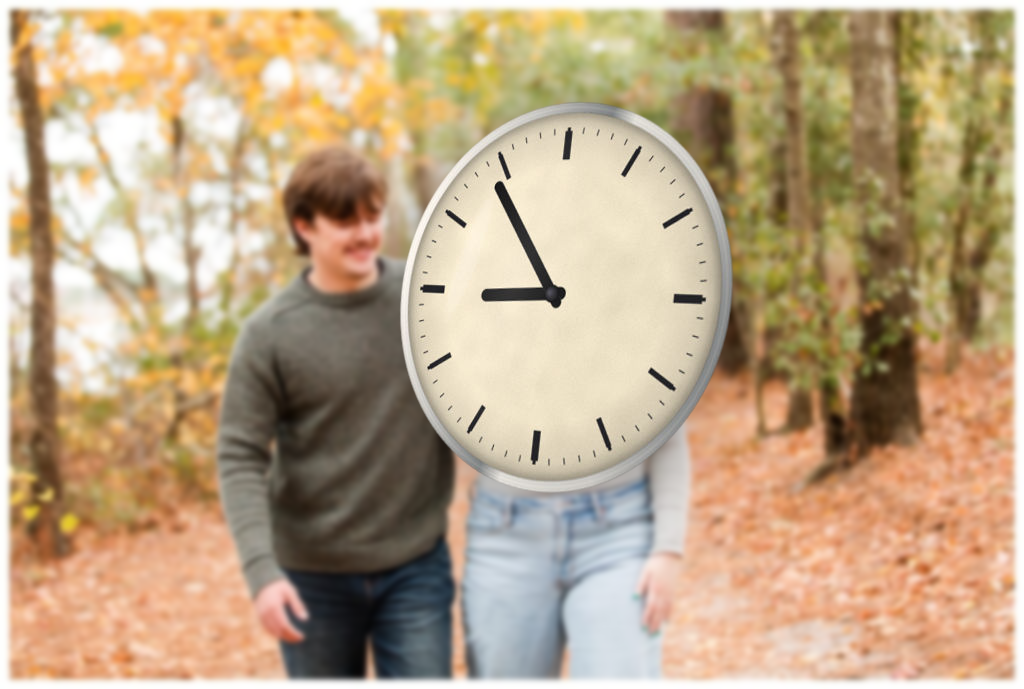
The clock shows 8h54
